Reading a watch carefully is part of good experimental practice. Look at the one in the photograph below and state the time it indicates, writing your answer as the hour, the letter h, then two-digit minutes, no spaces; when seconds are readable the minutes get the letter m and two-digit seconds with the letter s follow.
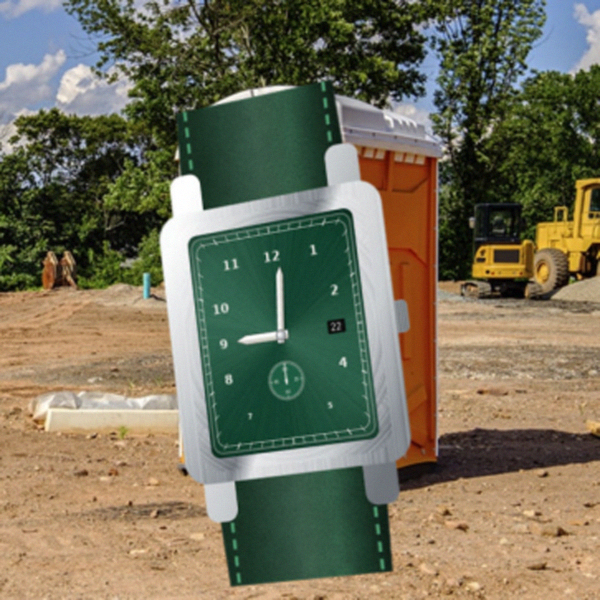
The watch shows 9h01
